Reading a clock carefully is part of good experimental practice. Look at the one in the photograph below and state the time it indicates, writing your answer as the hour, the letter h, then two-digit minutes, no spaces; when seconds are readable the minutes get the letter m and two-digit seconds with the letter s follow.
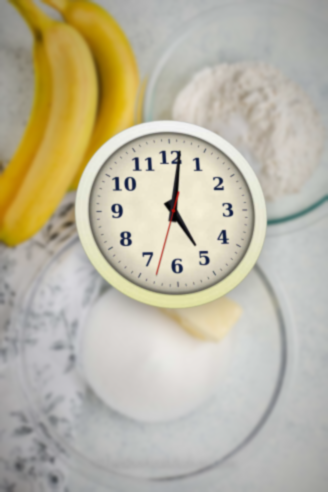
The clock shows 5h01m33s
